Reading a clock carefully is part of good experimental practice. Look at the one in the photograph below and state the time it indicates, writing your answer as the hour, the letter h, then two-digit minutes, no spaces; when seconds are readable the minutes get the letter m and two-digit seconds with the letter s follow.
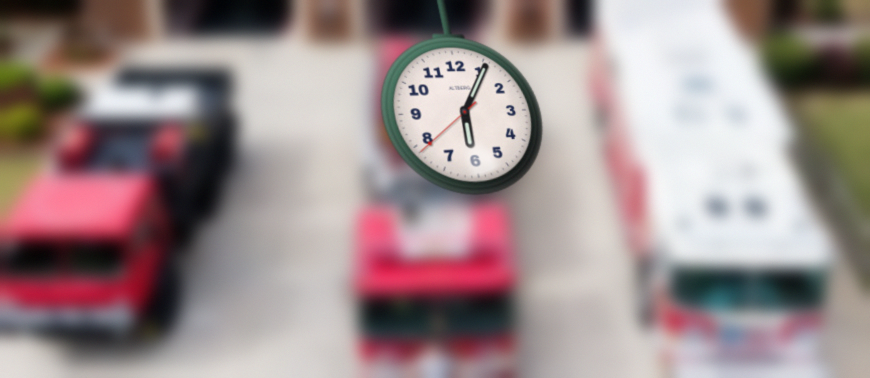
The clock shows 6h05m39s
